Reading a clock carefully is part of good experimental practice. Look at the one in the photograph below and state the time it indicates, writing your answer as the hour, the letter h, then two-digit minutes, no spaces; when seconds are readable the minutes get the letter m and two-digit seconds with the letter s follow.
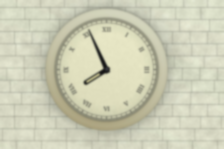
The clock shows 7h56
